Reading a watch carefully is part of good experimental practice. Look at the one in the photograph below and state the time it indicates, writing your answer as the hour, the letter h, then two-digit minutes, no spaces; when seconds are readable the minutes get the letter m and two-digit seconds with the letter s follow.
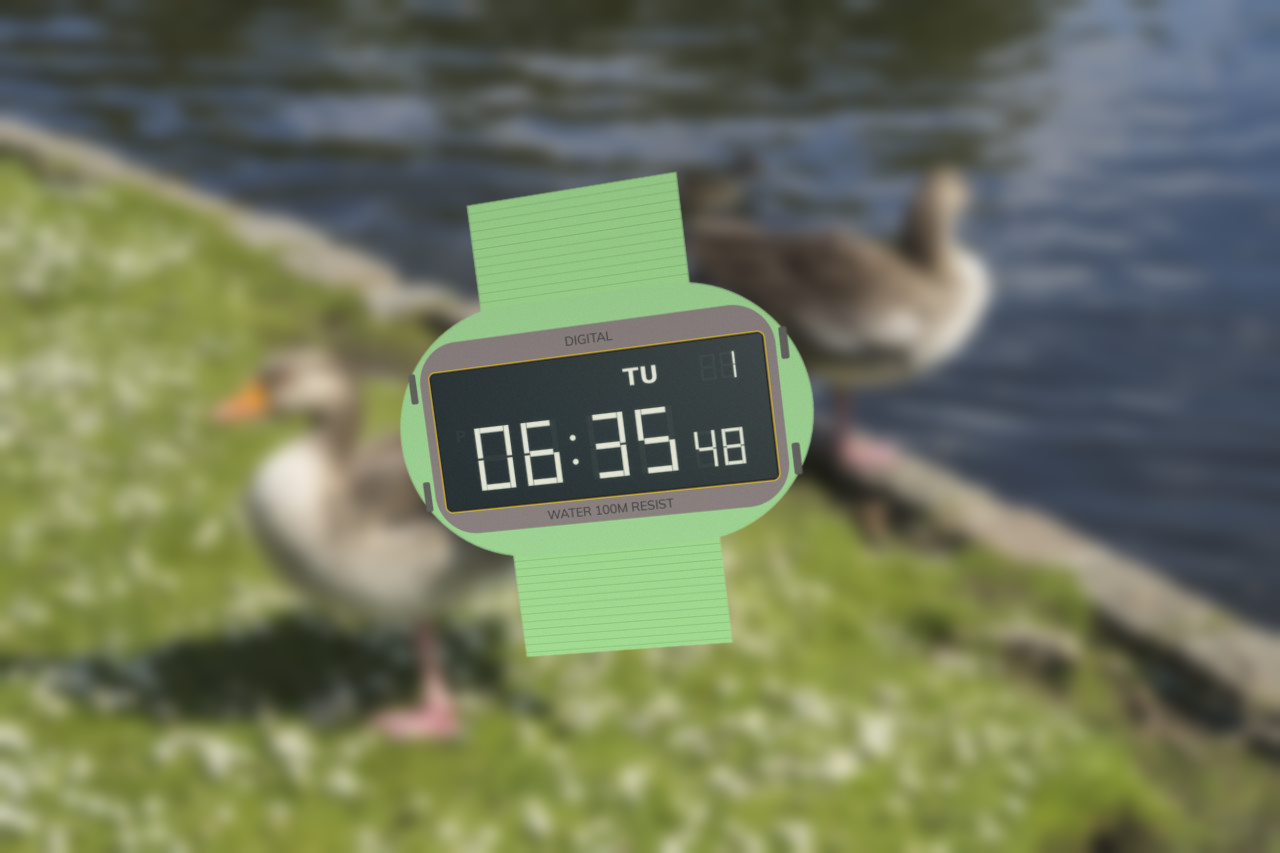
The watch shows 6h35m48s
